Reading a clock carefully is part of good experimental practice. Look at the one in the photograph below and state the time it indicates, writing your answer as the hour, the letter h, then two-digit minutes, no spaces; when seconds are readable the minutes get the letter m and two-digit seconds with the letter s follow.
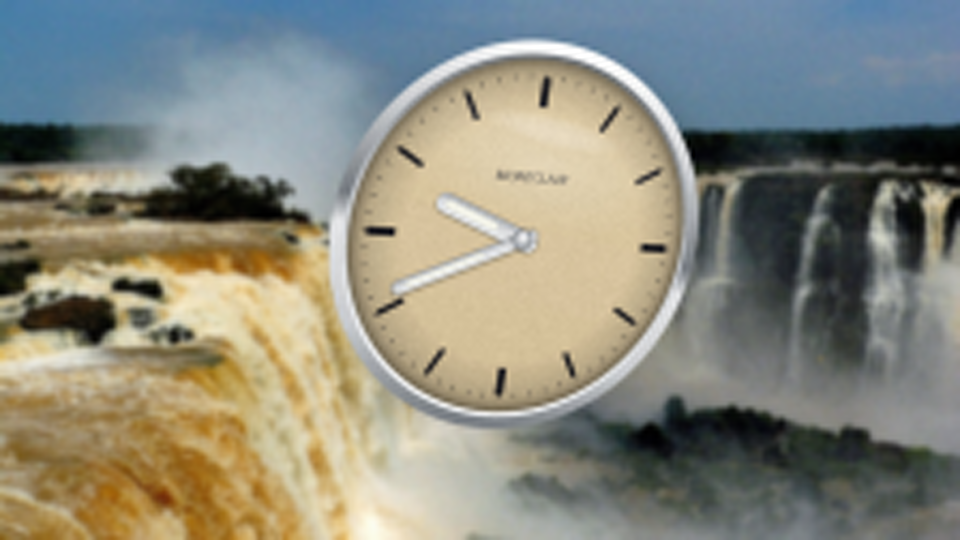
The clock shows 9h41
